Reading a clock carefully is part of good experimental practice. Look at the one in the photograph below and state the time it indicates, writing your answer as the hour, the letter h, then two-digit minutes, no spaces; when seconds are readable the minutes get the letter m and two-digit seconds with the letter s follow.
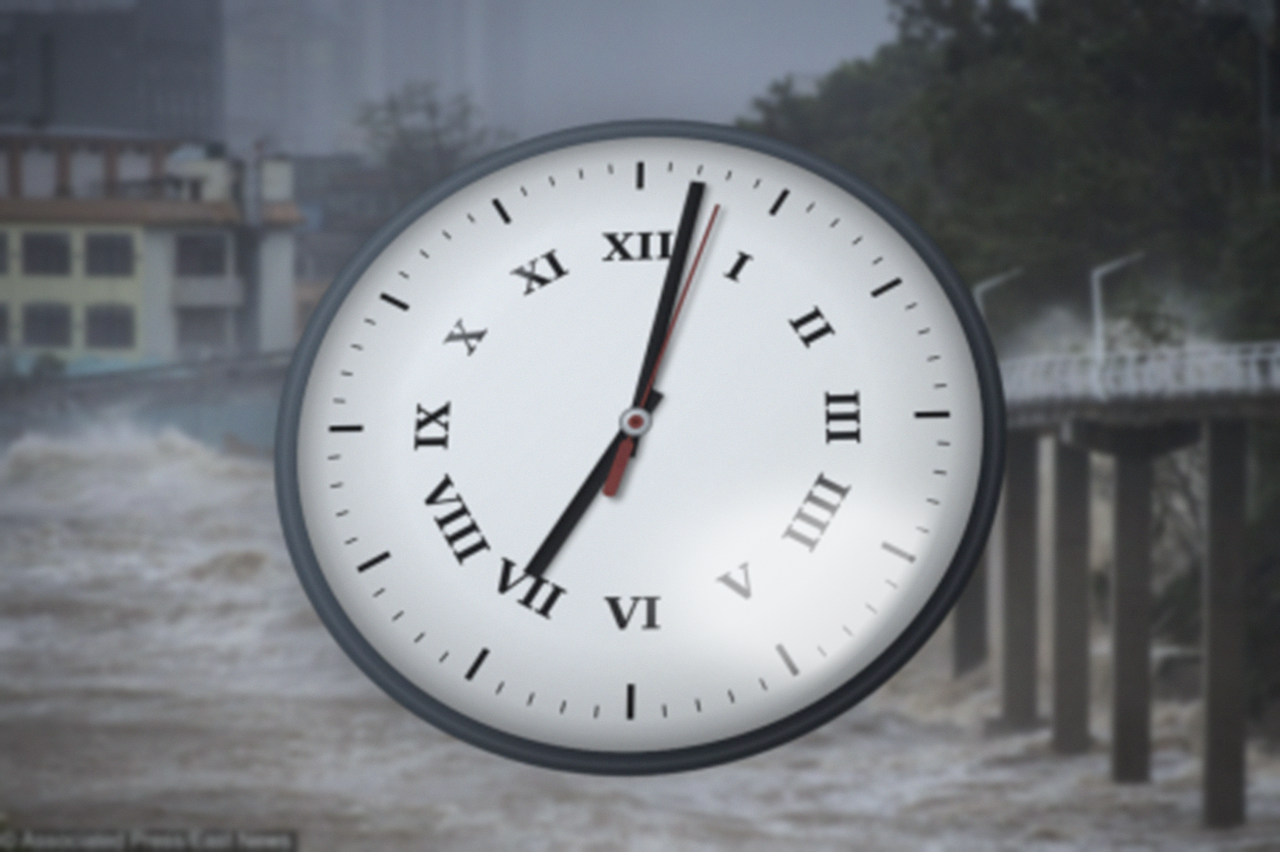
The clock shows 7h02m03s
